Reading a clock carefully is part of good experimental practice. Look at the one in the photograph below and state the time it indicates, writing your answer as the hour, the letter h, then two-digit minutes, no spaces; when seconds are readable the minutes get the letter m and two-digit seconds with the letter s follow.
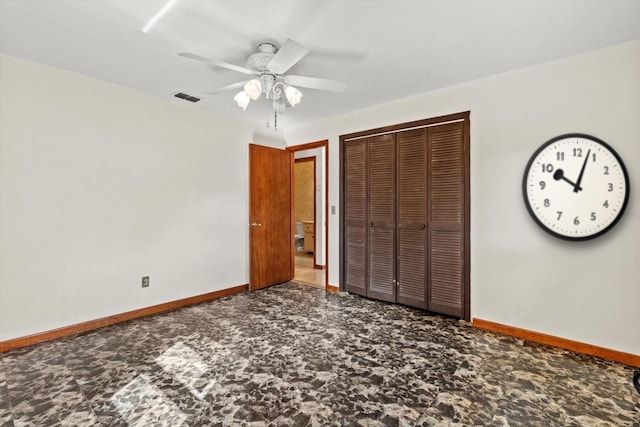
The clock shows 10h03
